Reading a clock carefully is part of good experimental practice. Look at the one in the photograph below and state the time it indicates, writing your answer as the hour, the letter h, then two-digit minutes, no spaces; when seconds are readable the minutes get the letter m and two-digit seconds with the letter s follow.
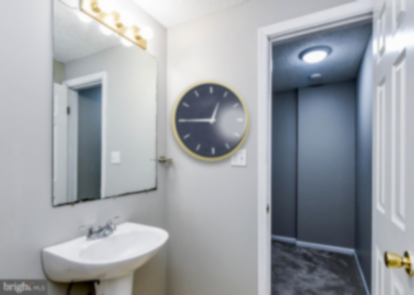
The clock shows 12h45
